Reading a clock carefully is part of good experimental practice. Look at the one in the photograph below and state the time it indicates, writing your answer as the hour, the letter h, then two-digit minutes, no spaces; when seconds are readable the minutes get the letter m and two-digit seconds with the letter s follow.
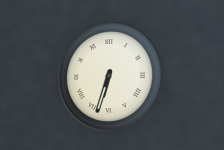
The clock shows 6h33
